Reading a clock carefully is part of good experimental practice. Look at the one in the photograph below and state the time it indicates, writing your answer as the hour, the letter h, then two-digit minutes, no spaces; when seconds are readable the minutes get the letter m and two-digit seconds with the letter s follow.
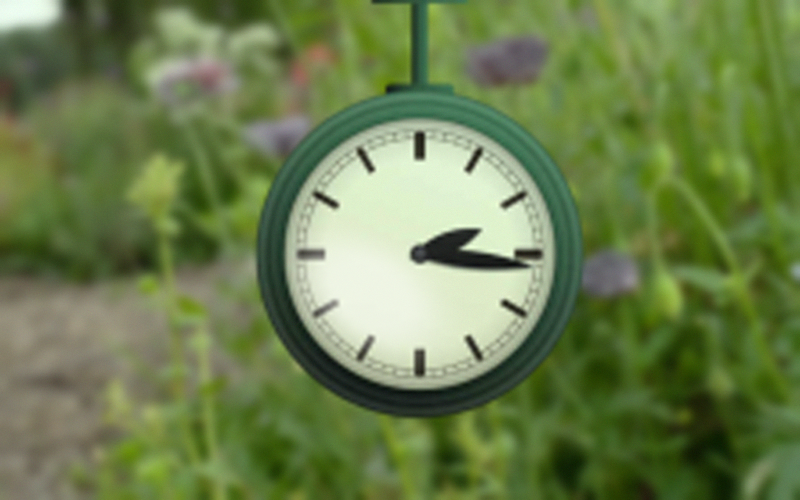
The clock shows 2h16
